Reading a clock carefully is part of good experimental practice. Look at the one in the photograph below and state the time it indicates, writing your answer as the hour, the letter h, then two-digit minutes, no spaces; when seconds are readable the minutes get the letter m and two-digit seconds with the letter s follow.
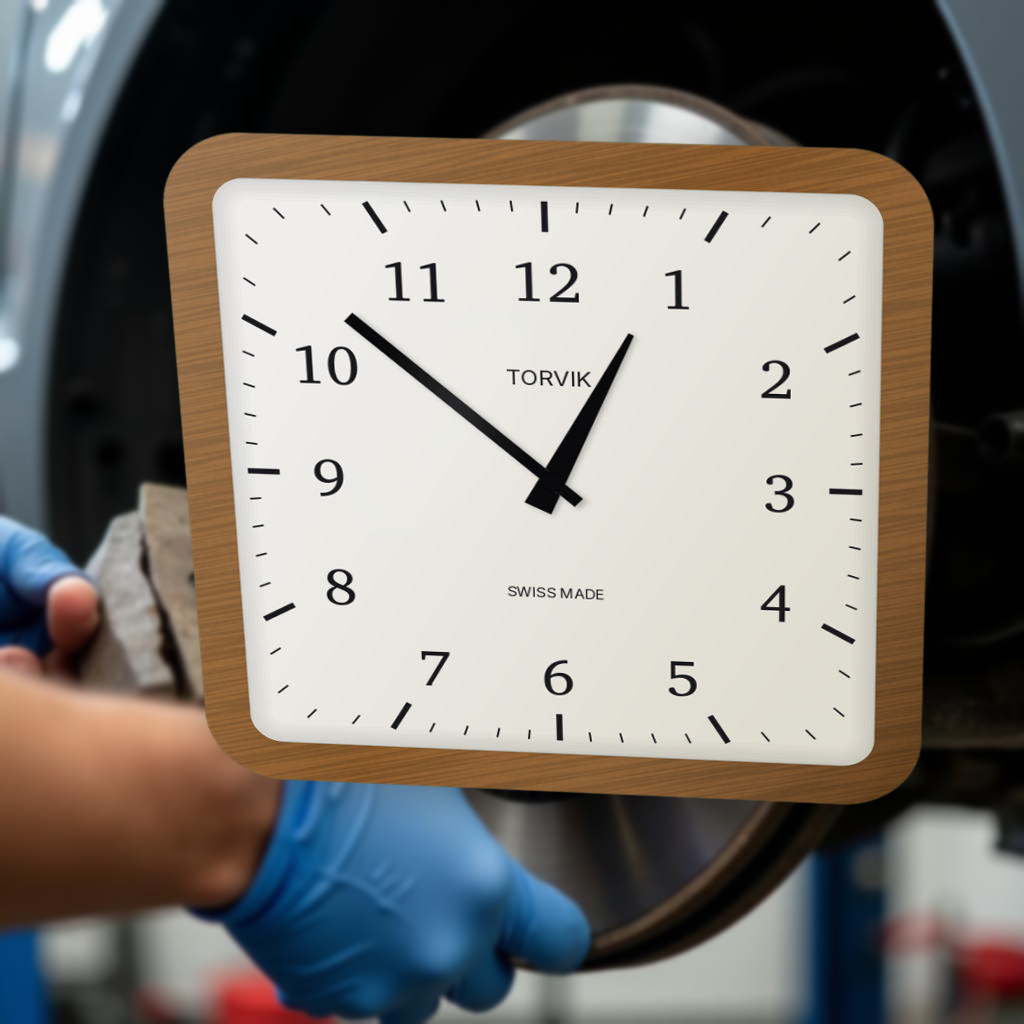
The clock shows 12h52
